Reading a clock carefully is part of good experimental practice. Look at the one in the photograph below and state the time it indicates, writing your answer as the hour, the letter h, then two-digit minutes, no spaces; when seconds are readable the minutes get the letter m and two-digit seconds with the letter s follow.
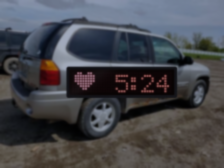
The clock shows 5h24
